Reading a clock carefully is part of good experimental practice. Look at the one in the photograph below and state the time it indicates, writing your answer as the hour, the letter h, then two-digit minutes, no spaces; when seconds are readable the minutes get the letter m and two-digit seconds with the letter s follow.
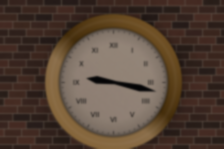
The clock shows 9h17
